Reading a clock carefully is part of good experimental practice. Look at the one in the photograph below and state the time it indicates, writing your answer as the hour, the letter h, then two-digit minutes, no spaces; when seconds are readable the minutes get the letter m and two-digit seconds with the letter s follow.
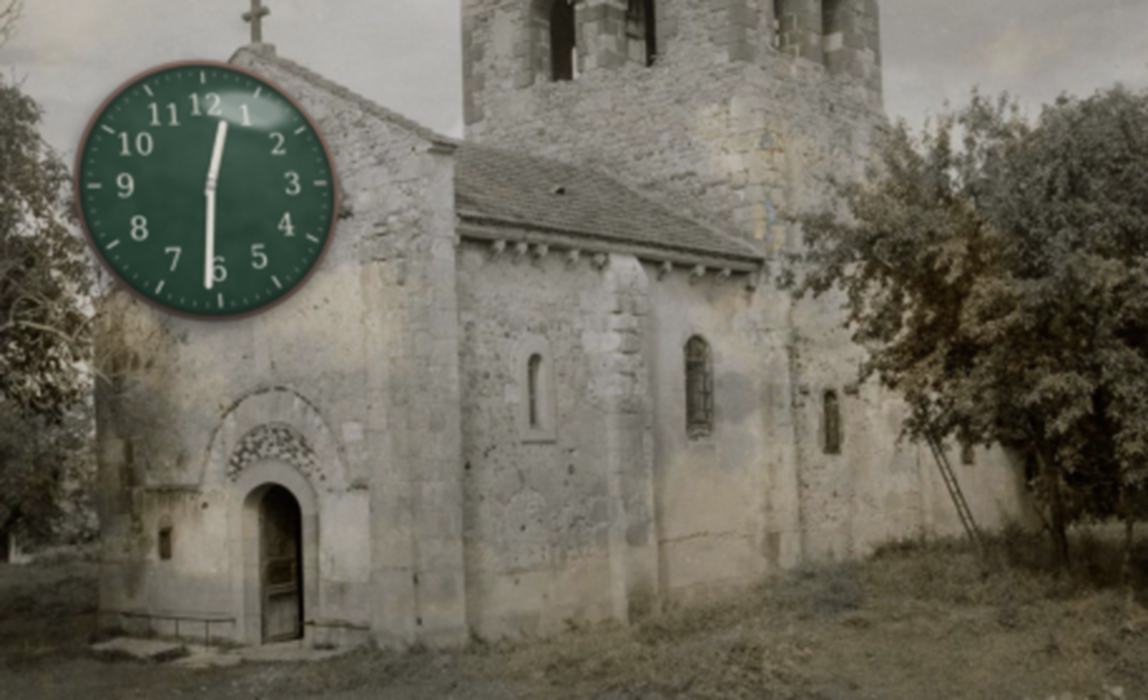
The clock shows 12h31
